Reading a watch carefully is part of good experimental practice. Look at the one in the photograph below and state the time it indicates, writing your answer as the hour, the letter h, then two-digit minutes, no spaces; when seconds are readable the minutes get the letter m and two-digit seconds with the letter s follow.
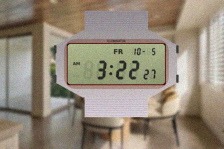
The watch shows 3h22m27s
